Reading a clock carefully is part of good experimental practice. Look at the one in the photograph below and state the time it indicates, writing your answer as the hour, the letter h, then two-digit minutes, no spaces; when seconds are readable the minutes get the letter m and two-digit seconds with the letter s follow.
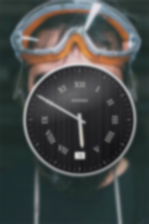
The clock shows 5h50
